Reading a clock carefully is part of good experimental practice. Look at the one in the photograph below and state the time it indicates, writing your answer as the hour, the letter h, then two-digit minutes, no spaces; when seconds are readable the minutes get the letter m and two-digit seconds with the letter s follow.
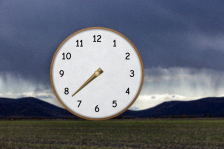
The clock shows 7h38
